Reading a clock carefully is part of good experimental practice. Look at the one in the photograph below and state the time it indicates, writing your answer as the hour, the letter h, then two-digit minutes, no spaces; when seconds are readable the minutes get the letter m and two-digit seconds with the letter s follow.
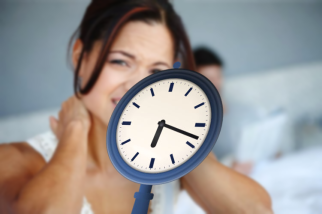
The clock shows 6h18
